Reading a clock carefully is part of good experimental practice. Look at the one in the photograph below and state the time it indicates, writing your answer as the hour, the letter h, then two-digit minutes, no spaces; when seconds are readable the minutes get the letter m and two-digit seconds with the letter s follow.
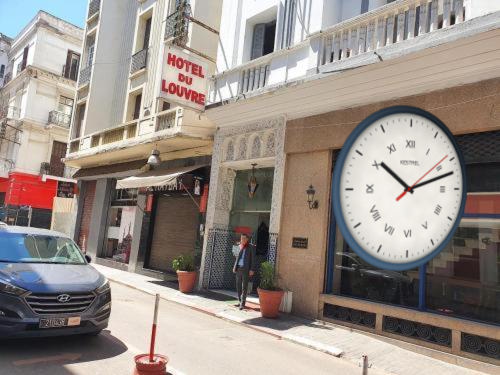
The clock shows 10h12m09s
